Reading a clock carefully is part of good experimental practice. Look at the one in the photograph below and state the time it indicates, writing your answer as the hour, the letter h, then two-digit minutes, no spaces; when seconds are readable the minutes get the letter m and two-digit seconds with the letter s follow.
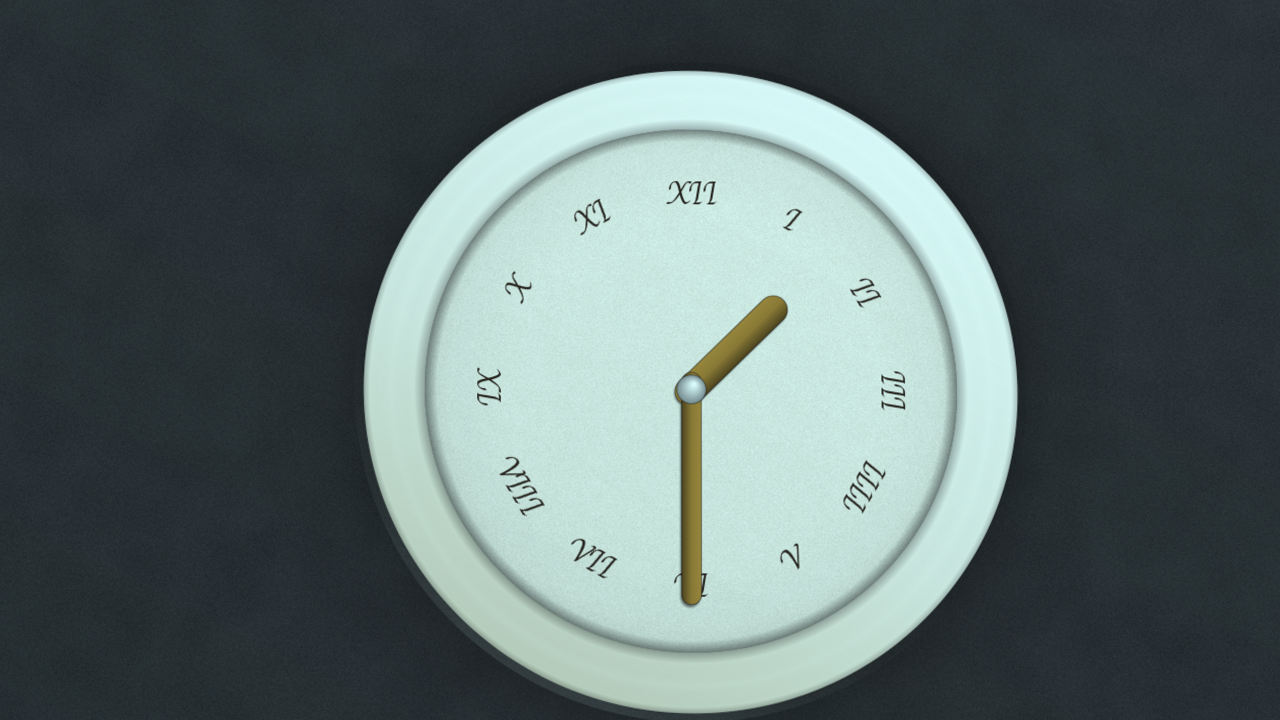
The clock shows 1h30
